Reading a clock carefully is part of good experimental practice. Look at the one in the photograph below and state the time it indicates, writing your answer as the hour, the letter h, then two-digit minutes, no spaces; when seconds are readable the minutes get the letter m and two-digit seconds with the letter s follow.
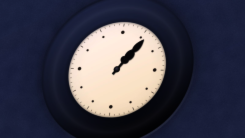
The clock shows 1h06
